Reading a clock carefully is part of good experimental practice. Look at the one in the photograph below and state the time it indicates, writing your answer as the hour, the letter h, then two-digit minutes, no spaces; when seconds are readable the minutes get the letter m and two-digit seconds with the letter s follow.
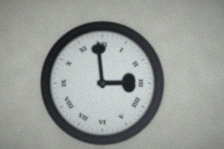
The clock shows 2h59
